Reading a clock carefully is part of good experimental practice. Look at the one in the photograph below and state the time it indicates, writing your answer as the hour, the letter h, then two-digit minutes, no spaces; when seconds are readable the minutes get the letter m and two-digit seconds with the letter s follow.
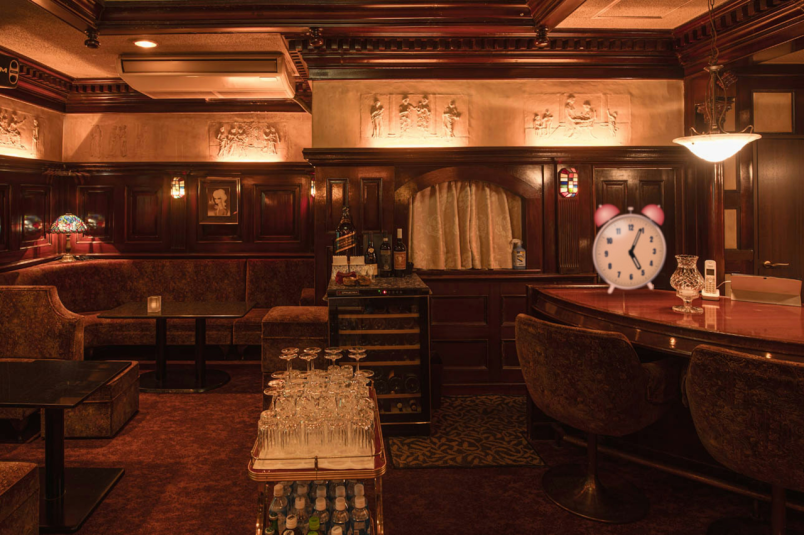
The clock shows 5h04
